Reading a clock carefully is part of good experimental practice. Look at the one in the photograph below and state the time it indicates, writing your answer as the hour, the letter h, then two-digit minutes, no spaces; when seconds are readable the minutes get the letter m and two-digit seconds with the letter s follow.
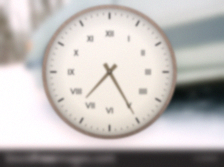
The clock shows 7h25
